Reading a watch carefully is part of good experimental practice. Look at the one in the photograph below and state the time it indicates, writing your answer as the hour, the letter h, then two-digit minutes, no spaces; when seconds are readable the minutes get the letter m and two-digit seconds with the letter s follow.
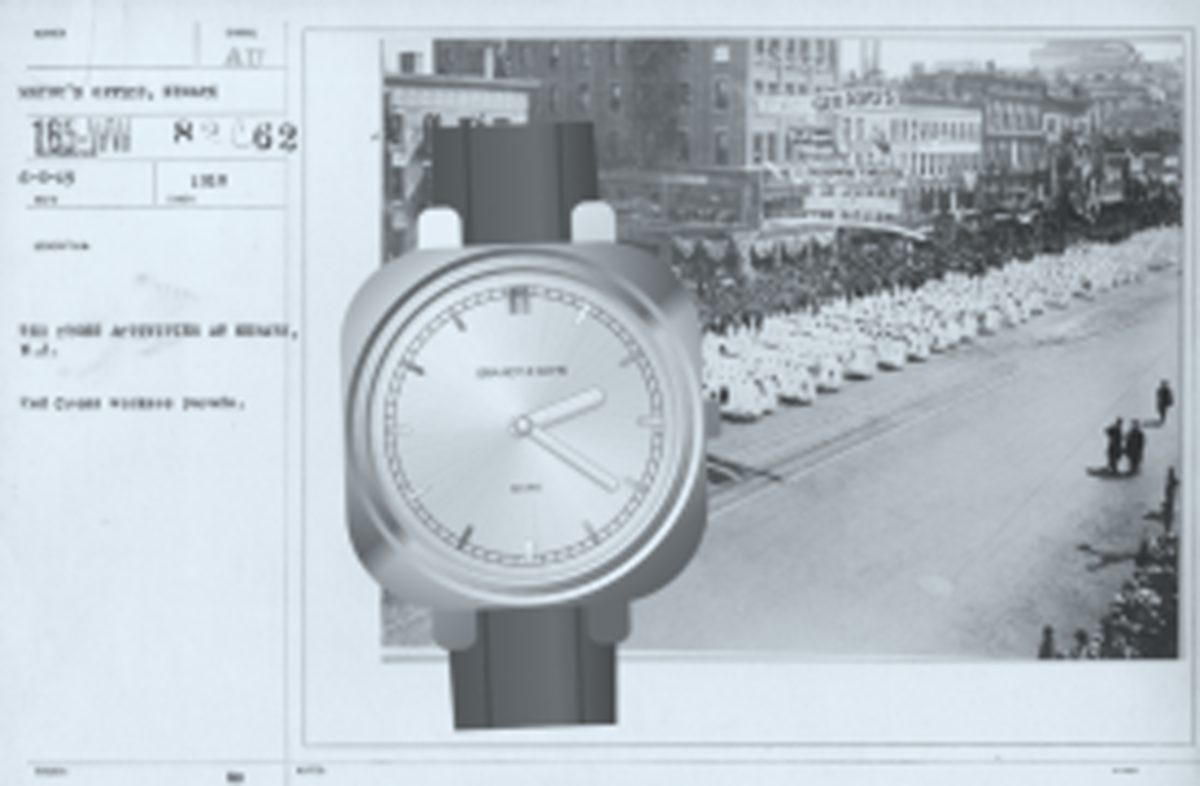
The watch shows 2h21
